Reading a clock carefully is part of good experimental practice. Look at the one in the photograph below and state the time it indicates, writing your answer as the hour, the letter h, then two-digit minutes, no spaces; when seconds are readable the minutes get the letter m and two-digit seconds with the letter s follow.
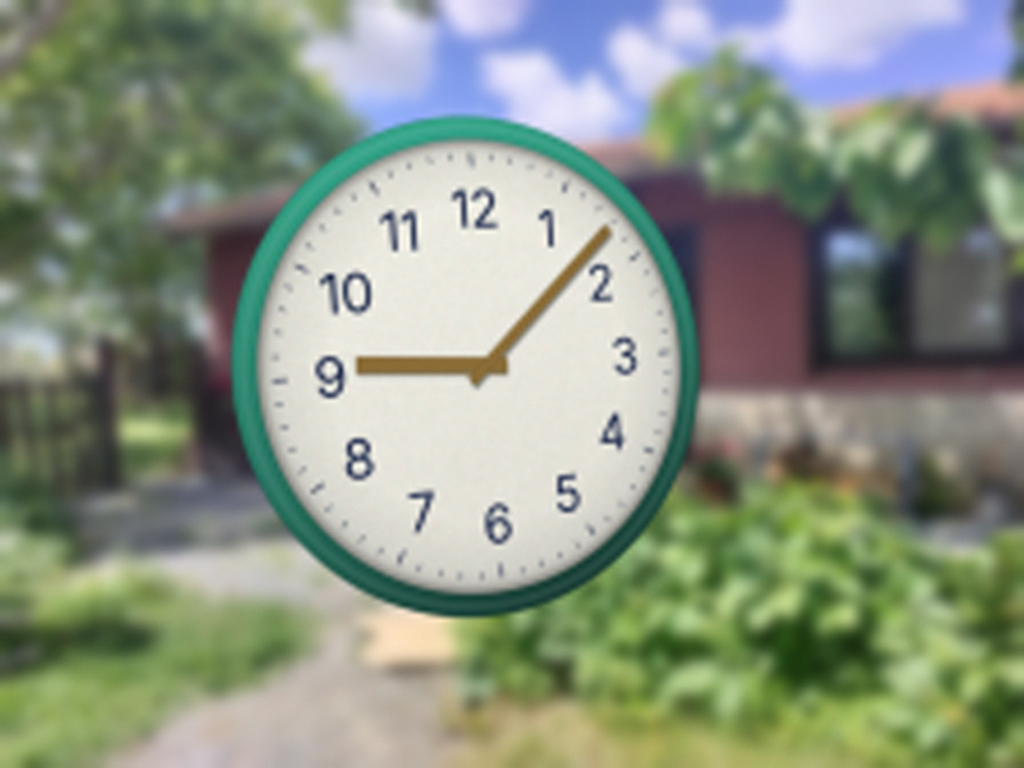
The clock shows 9h08
